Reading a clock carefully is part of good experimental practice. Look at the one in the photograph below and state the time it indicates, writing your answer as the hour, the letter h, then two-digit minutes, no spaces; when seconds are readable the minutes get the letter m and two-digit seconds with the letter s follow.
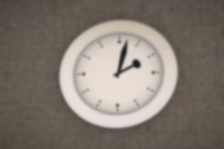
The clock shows 2h02
